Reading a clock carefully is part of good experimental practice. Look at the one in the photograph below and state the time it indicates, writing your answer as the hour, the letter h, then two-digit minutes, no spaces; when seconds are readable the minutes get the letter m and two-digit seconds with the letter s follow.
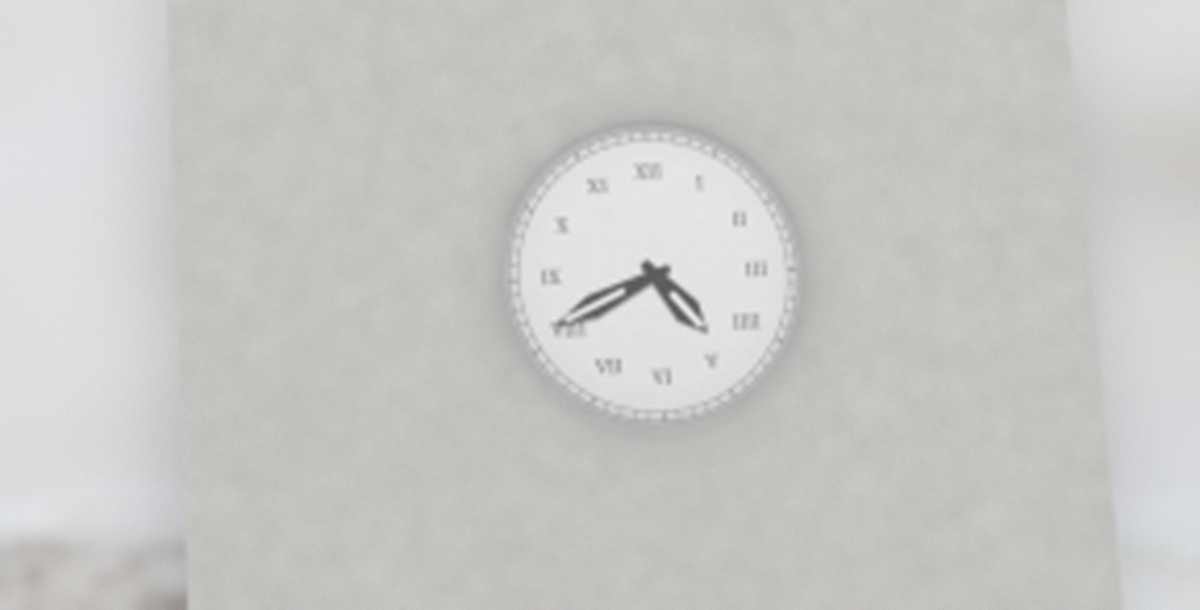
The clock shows 4h41
